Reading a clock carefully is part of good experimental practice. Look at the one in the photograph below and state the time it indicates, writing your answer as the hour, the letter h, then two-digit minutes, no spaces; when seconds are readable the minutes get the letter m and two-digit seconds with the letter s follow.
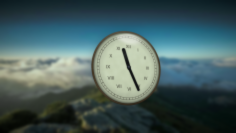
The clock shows 11h26
